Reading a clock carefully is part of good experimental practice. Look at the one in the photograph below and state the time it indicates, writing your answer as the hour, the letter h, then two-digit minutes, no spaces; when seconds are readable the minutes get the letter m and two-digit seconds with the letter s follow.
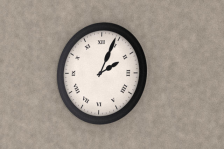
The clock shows 2h04
